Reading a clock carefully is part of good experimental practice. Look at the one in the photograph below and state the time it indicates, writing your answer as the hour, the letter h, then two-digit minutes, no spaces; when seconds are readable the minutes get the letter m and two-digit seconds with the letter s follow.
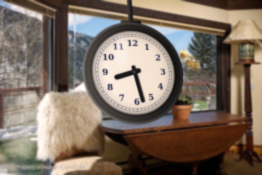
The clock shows 8h28
